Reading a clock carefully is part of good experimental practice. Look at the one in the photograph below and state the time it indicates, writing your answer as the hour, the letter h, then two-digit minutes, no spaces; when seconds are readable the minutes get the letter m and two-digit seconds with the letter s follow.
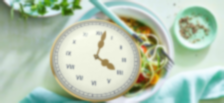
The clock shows 4h02
